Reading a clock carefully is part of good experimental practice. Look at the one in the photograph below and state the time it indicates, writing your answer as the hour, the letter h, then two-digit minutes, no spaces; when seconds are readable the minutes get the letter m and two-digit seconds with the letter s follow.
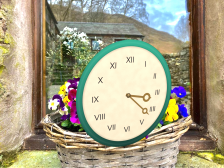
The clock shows 3h22
